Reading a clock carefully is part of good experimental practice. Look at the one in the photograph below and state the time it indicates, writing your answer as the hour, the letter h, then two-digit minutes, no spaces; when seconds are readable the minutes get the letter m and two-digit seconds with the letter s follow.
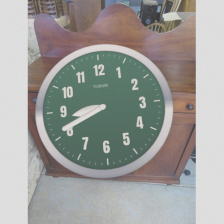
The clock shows 8h41
